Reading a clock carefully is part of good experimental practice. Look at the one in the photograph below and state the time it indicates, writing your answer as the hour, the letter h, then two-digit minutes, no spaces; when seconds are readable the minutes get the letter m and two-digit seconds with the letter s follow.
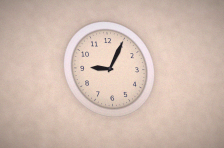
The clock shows 9h05
